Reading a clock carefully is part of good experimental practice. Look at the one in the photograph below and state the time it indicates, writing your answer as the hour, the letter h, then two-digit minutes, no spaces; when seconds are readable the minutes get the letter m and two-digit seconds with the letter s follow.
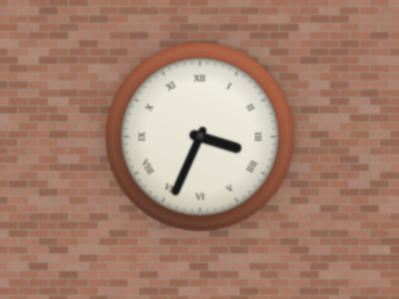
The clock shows 3h34
